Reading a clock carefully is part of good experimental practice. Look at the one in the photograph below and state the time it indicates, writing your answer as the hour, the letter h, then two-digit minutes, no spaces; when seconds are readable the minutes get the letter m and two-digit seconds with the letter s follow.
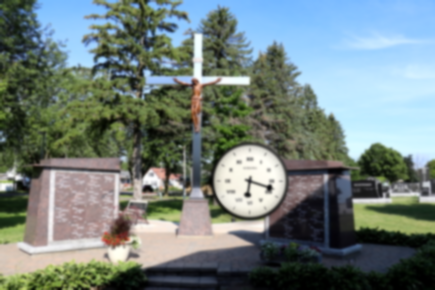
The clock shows 6h18
